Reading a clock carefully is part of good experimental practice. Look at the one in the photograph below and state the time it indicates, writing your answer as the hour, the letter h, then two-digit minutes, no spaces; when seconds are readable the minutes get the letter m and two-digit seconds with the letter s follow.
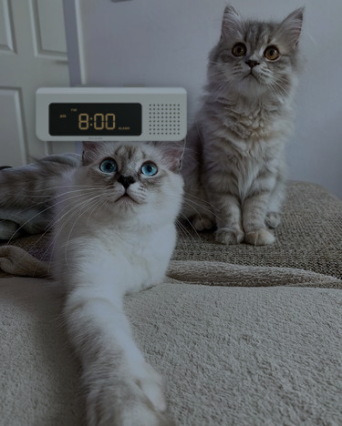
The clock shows 8h00
